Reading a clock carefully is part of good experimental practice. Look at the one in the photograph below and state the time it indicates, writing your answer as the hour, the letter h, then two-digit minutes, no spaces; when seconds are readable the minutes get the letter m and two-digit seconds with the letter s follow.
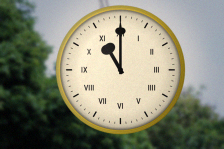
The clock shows 11h00
